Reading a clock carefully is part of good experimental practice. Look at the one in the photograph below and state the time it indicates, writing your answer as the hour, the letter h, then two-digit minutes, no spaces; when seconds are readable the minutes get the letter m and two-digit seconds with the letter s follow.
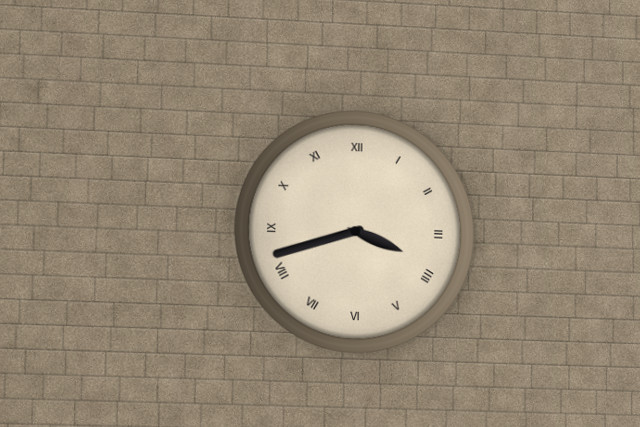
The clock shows 3h42
